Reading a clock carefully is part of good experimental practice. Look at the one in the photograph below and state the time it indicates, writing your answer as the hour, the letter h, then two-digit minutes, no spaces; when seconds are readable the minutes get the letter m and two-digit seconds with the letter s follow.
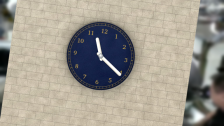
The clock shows 11h21
